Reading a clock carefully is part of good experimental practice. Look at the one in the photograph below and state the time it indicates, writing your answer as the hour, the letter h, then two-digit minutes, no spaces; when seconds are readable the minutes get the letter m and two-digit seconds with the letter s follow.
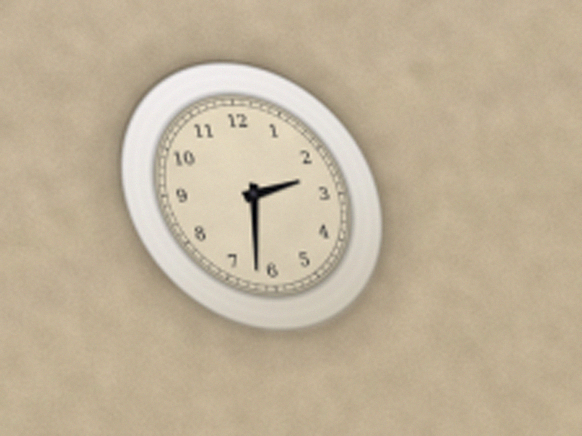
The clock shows 2h32
